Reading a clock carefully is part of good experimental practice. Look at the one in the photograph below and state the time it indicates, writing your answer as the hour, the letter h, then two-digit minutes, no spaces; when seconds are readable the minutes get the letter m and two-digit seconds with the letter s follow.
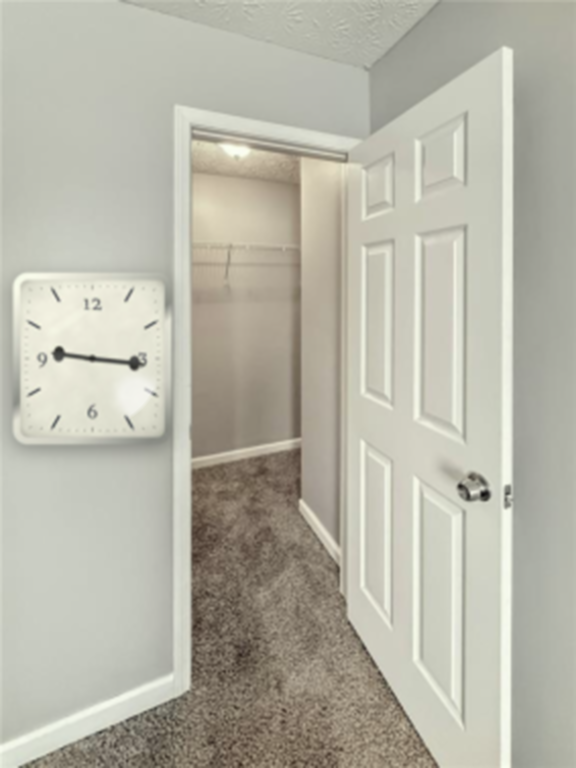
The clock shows 9h16
